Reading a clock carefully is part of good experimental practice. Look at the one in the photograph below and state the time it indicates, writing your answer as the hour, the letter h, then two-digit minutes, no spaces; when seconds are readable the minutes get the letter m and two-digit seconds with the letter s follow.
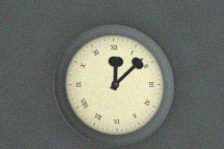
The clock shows 12h08
